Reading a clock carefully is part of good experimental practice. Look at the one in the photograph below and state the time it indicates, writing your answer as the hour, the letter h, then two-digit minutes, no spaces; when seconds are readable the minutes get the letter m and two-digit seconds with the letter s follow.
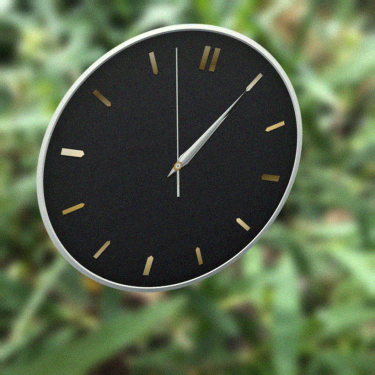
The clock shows 1h04m57s
